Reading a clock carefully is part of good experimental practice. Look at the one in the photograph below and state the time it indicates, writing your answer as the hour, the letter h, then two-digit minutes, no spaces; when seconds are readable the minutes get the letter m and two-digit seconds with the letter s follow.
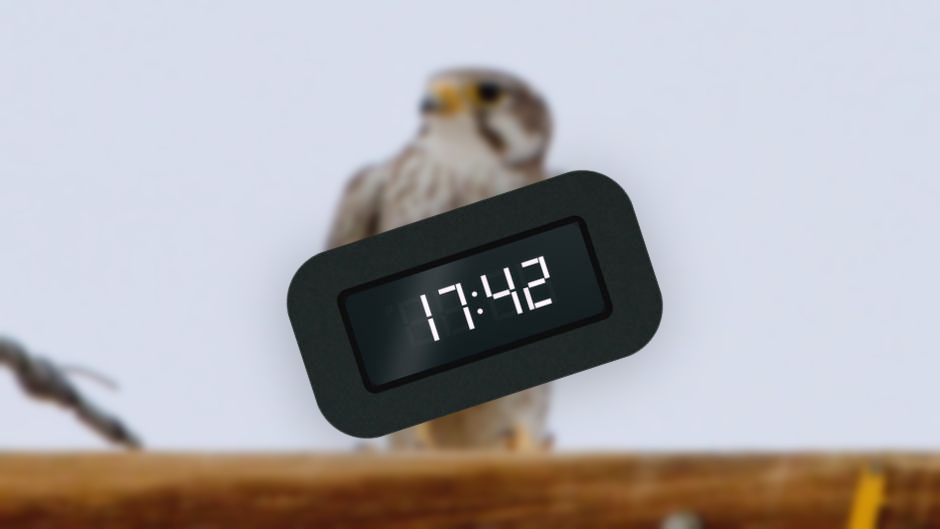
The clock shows 17h42
